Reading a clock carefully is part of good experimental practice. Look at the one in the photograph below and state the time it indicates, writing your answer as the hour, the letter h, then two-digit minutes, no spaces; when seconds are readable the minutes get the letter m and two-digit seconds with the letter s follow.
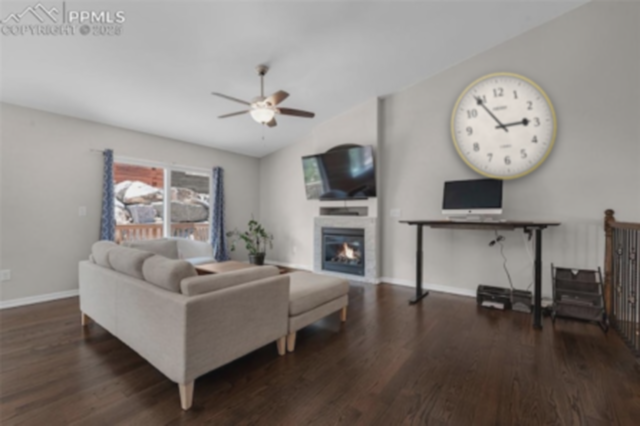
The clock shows 2h54
